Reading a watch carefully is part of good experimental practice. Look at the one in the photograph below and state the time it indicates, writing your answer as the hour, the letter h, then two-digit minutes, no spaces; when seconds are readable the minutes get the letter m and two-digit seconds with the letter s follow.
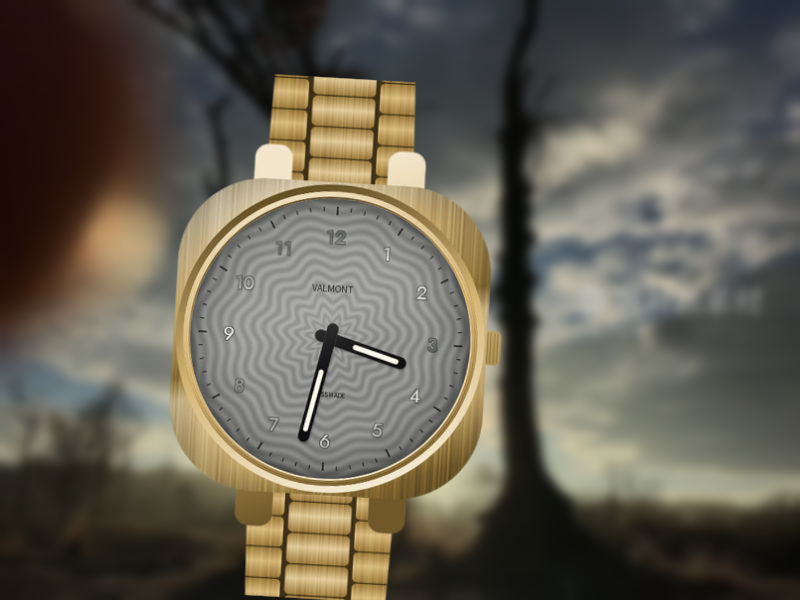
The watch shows 3h32
